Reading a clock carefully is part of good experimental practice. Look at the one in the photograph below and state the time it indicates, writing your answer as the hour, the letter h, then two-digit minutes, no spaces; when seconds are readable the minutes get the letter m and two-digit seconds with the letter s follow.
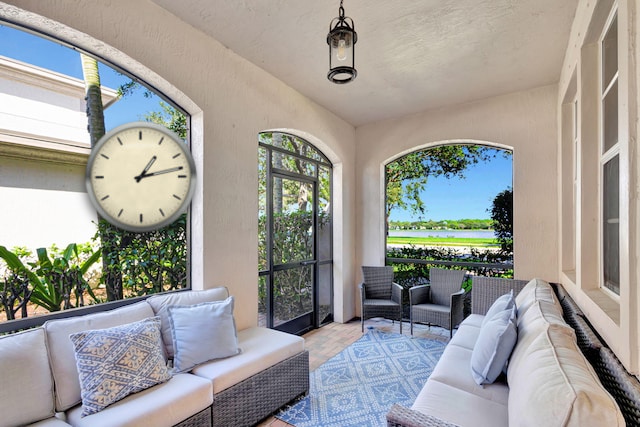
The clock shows 1h13
